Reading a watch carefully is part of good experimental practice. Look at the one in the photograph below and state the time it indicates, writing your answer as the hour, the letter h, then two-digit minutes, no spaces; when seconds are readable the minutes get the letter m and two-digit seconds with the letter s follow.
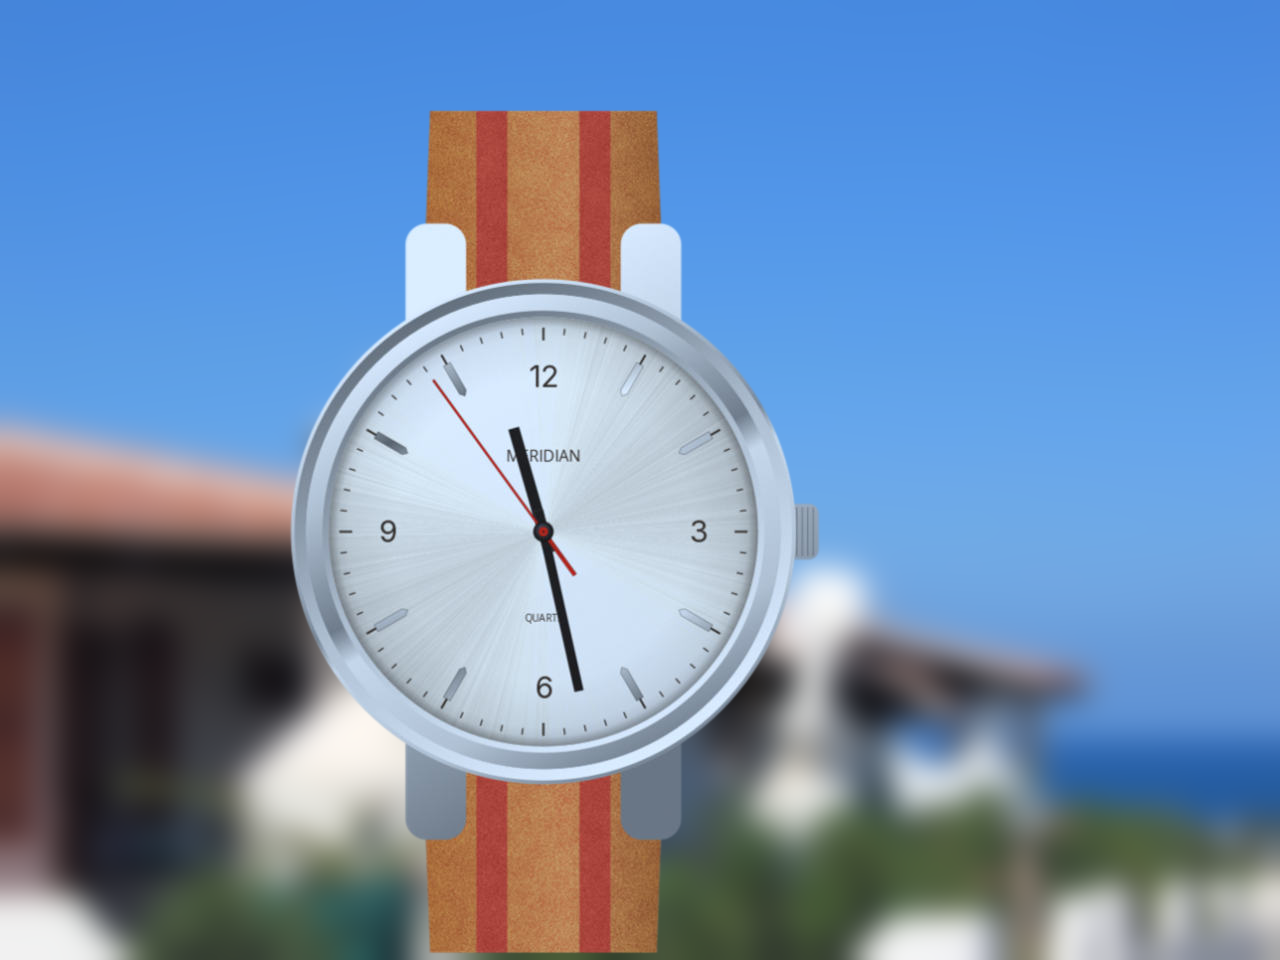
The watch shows 11h27m54s
